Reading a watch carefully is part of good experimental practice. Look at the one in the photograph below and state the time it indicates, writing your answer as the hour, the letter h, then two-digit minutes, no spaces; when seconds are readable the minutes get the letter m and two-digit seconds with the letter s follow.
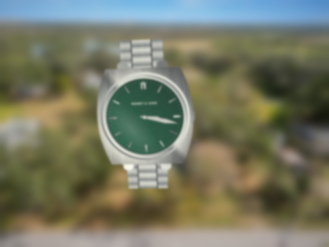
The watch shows 3h17
